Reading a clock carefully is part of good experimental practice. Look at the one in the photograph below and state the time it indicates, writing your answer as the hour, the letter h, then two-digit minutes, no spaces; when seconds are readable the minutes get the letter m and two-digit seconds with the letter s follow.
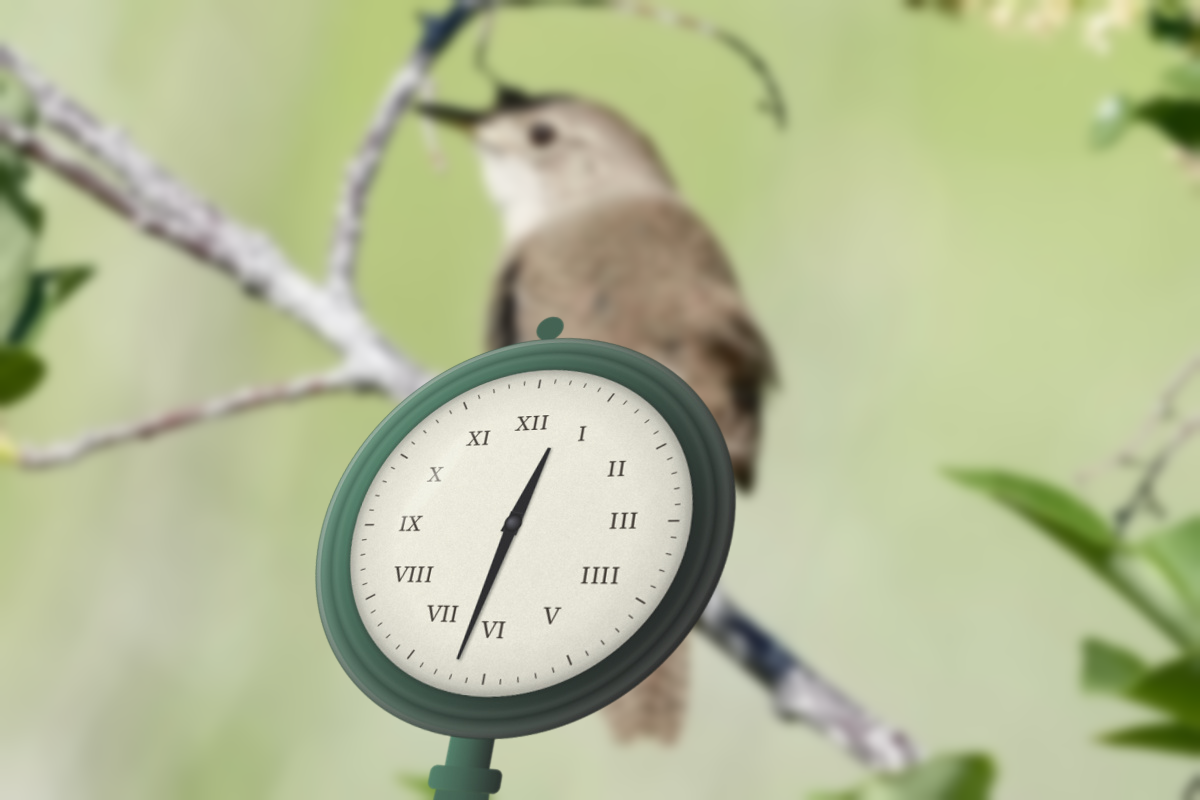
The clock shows 12h32
